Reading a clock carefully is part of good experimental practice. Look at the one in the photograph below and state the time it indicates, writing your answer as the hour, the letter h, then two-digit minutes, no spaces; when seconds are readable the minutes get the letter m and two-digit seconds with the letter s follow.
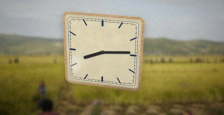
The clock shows 8h14
